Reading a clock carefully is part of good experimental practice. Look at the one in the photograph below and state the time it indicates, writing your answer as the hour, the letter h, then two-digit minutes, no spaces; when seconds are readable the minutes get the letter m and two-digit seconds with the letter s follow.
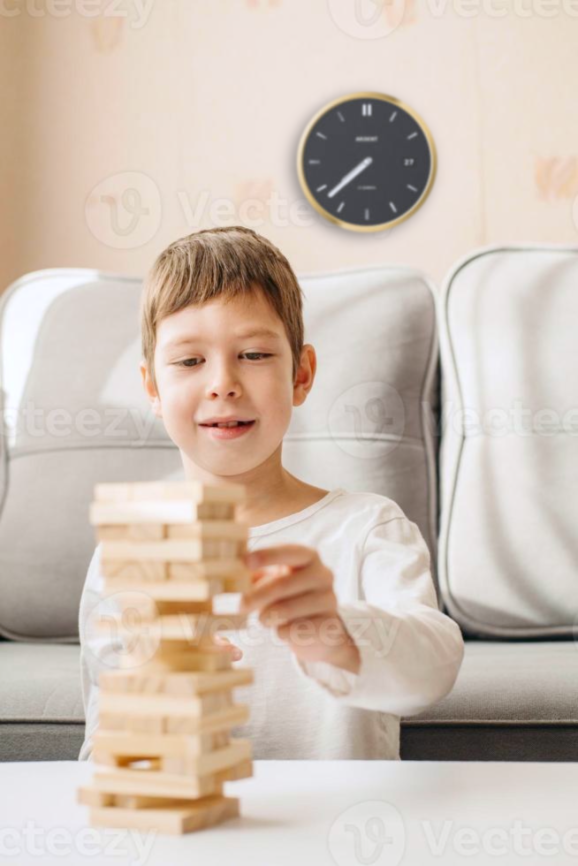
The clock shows 7h38
